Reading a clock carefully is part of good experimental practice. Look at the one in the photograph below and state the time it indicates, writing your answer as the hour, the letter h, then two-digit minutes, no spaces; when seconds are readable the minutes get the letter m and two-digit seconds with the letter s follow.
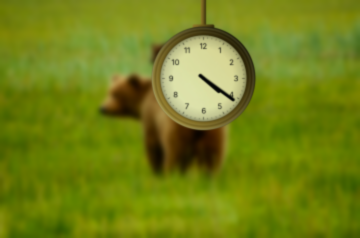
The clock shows 4h21
